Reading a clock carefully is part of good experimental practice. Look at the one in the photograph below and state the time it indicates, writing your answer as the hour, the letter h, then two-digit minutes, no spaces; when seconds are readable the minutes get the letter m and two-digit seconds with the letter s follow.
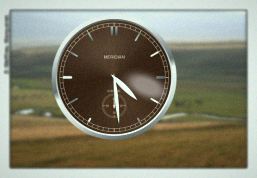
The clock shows 4h29
